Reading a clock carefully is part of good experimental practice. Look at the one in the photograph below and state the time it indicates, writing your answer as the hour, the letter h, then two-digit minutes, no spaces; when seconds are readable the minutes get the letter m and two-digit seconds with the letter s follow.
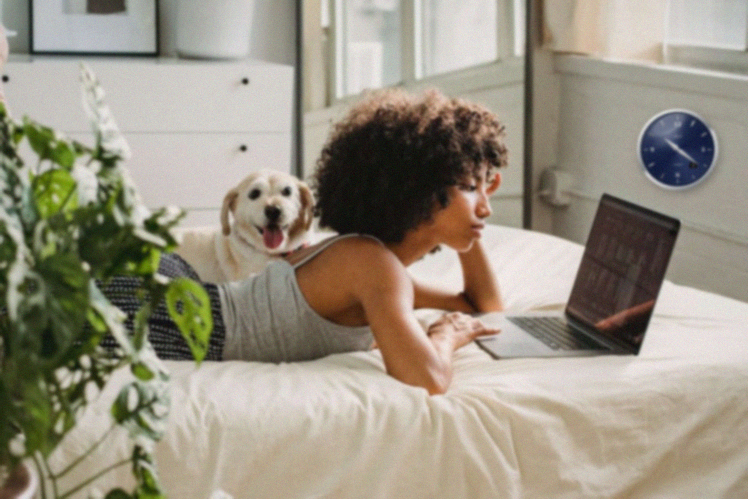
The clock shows 10h21
